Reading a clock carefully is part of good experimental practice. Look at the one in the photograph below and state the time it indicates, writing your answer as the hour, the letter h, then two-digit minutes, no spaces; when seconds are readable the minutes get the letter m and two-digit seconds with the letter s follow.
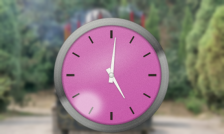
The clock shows 5h01
